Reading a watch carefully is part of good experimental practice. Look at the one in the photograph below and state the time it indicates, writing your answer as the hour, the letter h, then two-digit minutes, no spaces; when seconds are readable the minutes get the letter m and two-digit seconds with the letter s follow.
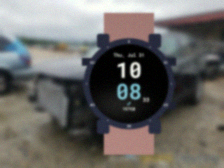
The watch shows 10h08
